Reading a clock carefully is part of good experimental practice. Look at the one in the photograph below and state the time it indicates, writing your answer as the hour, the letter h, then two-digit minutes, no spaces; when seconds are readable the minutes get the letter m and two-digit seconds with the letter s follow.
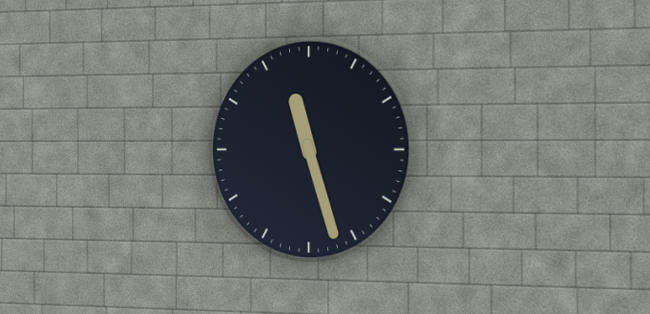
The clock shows 11h27
